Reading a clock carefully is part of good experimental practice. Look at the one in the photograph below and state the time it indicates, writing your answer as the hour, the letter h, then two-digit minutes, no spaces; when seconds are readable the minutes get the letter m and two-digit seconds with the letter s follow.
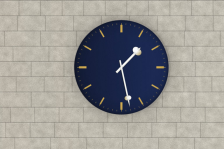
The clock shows 1h28
